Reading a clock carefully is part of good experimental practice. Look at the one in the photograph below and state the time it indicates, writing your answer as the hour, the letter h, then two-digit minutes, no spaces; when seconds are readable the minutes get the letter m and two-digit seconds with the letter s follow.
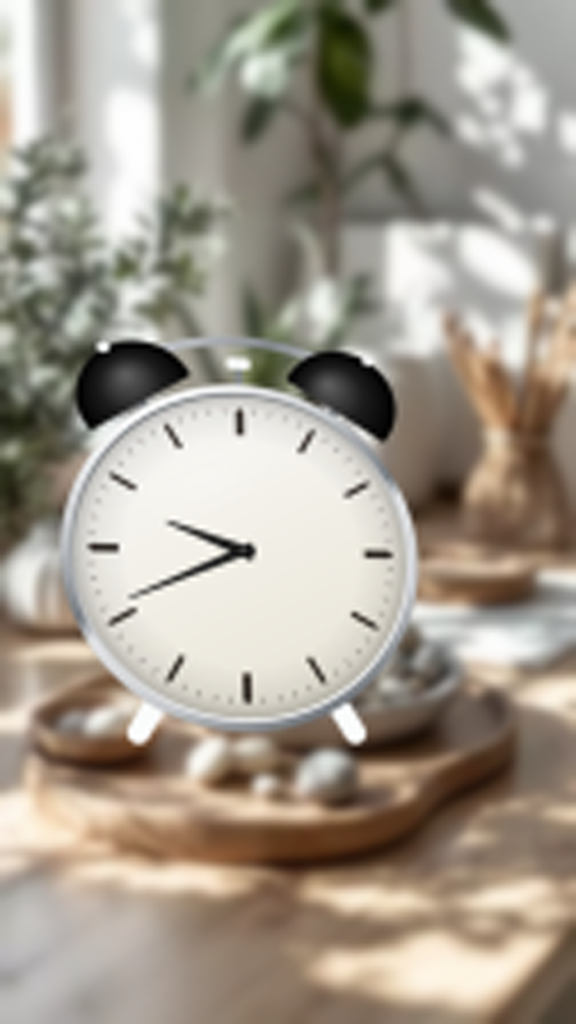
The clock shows 9h41
